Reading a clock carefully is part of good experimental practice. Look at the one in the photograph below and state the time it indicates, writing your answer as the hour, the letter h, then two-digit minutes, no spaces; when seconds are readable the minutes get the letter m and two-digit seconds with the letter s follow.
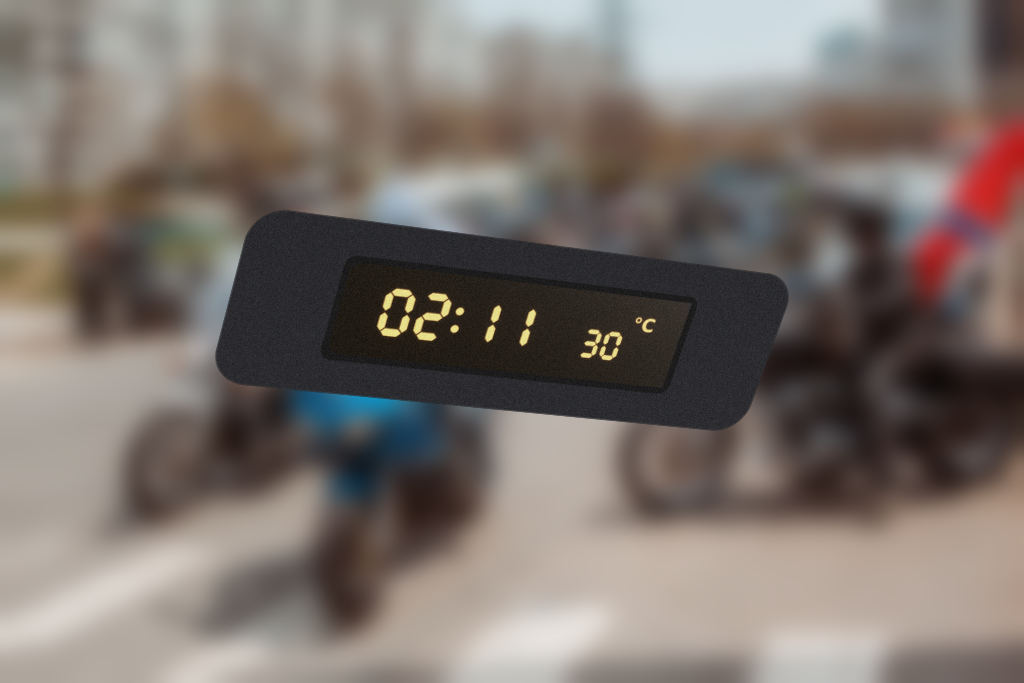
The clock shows 2h11
